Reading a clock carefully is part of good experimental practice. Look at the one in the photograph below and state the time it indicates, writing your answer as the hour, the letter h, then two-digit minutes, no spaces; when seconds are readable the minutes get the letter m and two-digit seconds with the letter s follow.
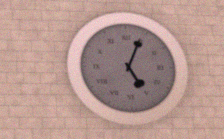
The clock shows 5h04
